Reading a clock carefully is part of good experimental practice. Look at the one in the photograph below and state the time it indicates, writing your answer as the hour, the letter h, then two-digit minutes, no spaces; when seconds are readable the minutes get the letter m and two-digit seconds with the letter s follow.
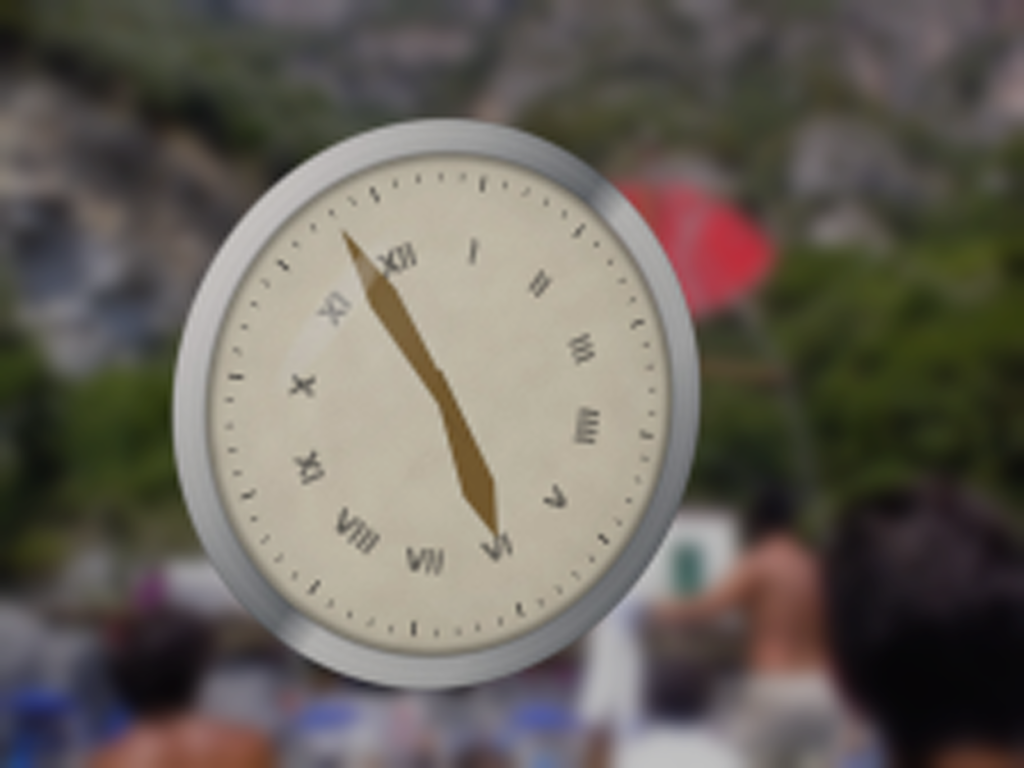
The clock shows 5h58
